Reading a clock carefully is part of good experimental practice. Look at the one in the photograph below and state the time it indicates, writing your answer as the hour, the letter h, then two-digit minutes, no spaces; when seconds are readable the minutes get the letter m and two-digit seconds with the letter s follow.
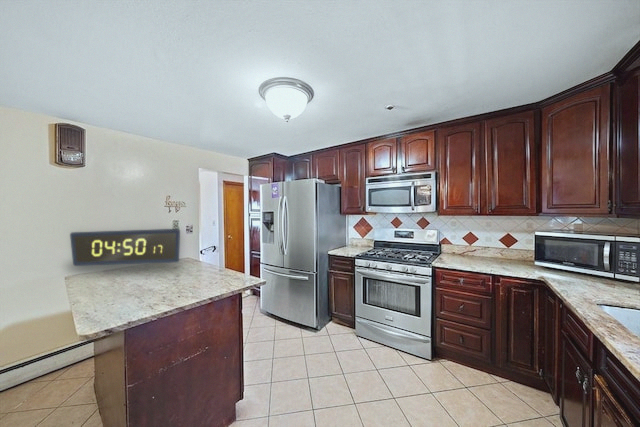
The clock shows 4h50m17s
